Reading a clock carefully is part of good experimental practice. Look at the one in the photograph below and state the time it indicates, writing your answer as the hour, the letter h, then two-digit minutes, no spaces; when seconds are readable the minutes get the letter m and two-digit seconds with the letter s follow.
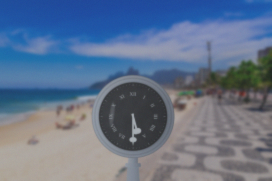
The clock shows 5h30
